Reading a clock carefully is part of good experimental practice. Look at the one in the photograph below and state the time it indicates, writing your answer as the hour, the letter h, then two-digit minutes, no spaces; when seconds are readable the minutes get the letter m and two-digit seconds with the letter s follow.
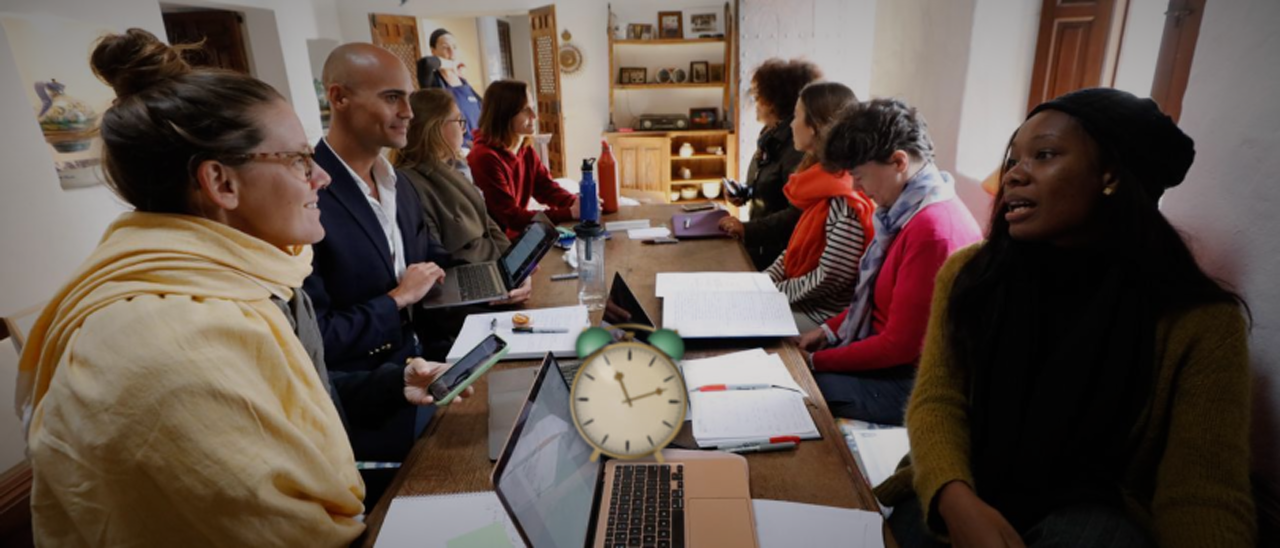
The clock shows 11h12
